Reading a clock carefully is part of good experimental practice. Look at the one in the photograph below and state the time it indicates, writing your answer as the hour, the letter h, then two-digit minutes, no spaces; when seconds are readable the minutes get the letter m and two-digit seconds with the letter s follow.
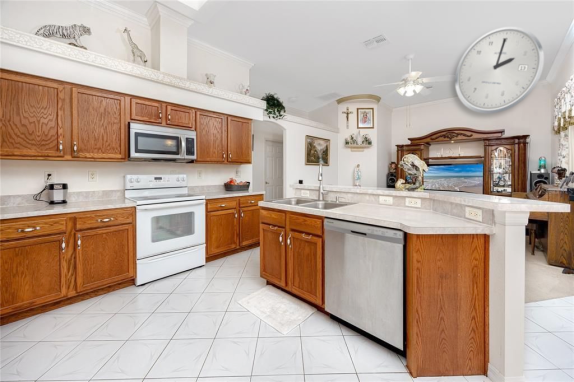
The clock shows 2h00
